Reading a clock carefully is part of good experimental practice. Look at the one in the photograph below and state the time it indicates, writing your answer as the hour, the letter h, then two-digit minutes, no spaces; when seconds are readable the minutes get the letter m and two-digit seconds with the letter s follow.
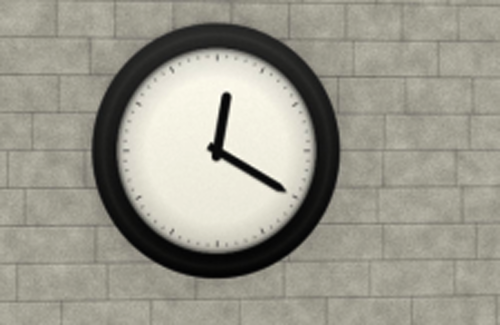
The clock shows 12h20
